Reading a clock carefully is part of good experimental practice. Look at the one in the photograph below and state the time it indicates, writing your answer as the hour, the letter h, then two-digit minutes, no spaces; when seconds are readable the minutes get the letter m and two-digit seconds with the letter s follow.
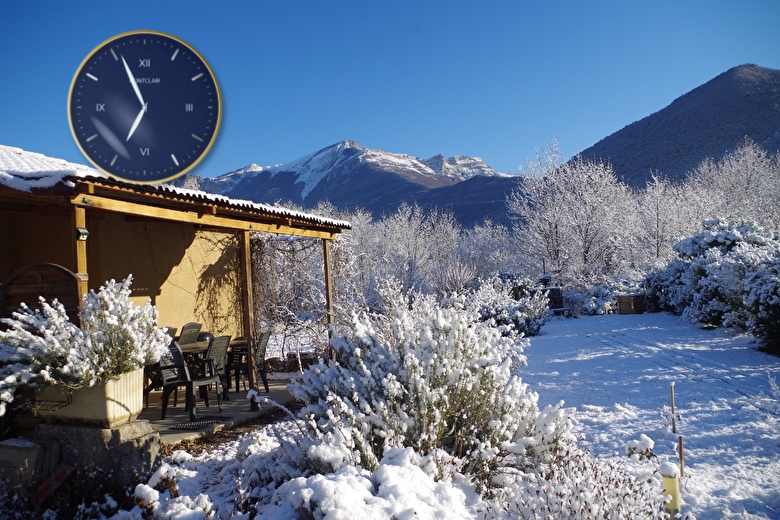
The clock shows 6h56
